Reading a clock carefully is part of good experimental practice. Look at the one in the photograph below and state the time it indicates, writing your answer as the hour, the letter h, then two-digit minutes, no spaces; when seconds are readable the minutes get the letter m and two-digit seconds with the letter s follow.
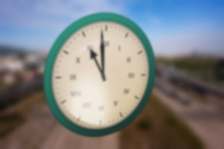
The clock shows 10h59
